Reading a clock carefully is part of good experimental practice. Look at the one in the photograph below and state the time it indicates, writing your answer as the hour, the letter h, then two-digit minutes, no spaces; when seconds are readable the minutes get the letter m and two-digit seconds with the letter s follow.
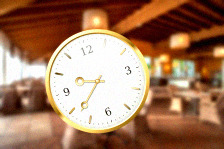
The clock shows 9h38
